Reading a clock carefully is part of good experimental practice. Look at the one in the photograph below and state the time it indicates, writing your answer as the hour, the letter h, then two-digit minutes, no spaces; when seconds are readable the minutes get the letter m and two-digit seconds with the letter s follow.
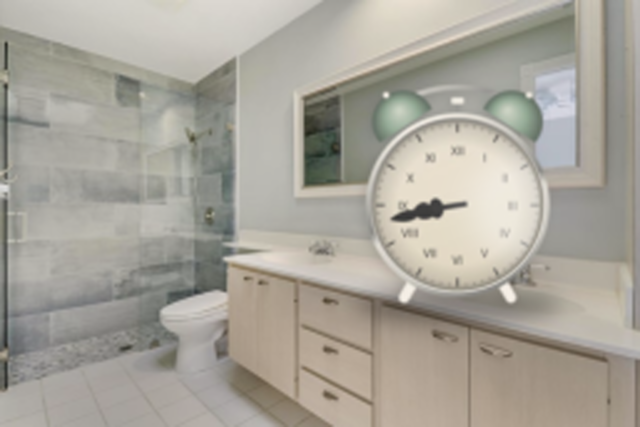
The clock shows 8h43
